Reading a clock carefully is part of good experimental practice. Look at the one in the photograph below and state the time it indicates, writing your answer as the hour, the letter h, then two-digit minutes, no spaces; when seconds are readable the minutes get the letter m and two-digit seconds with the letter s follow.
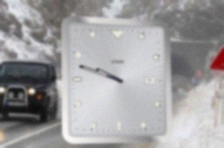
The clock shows 9h48
